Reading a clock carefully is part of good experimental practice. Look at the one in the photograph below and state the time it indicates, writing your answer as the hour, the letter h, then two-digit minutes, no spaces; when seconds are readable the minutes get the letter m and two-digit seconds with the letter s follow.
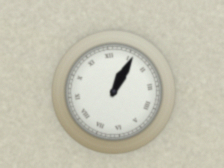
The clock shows 1h06
